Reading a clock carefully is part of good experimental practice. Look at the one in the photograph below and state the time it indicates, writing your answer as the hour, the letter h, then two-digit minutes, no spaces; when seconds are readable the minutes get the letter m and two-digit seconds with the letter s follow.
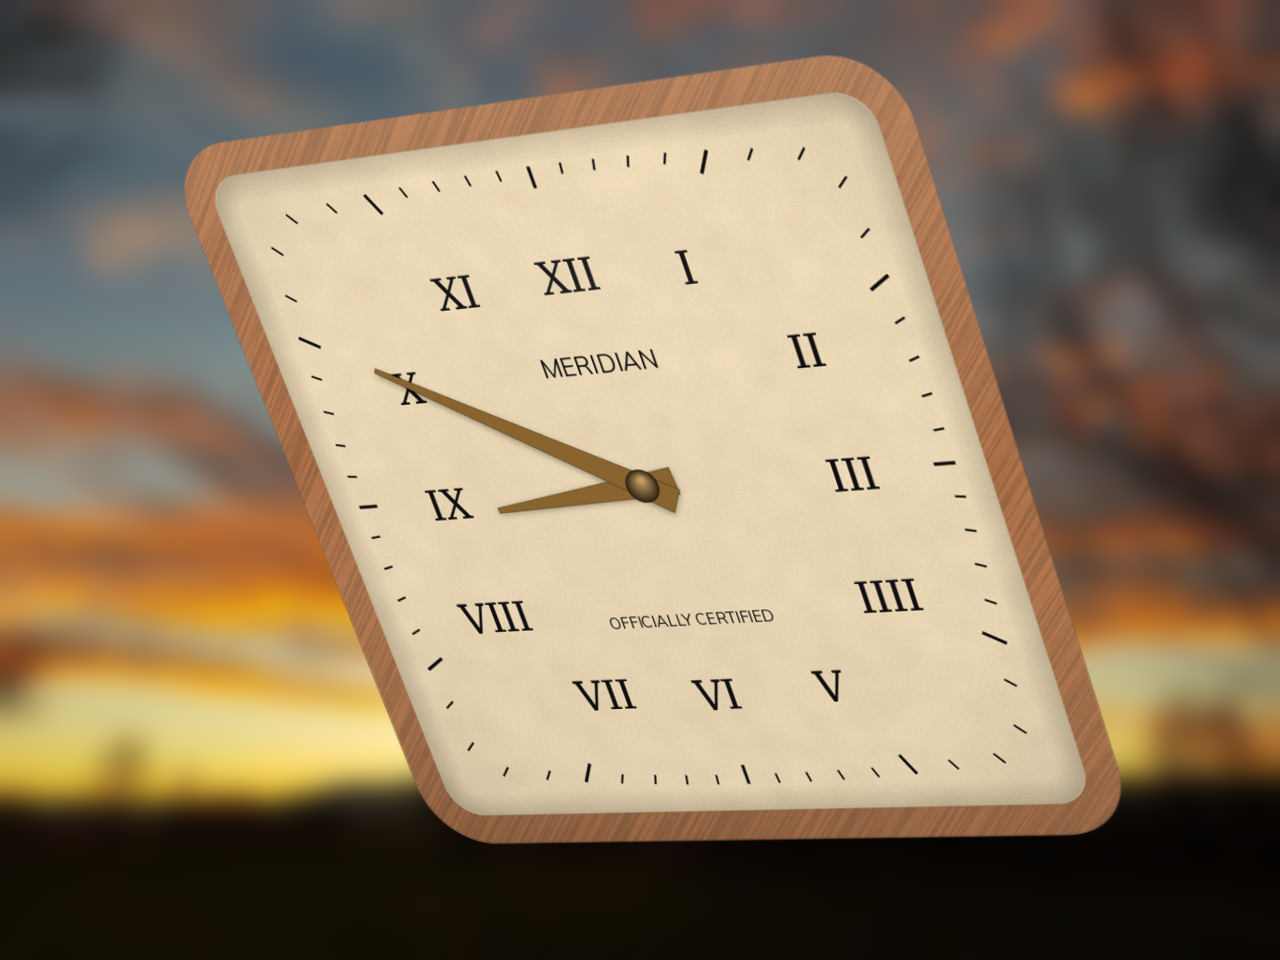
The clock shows 8h50
